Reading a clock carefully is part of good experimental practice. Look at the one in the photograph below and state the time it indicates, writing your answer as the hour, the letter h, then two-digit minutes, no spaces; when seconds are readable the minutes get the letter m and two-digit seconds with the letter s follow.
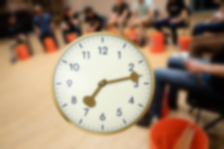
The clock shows 7h13
